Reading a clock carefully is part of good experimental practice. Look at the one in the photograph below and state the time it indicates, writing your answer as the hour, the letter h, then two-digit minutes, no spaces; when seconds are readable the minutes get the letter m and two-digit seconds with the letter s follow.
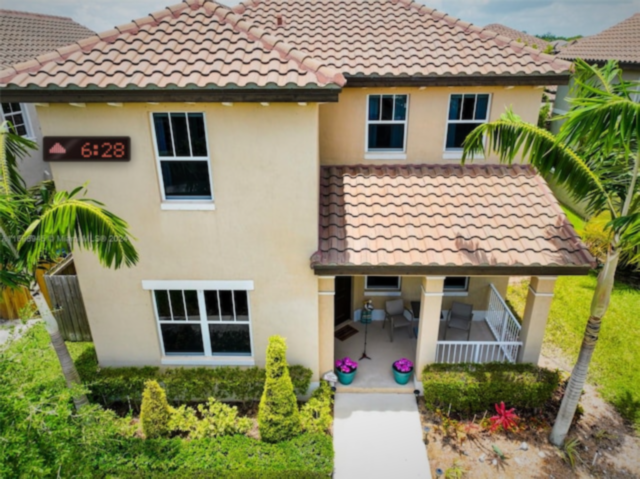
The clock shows 6h28
